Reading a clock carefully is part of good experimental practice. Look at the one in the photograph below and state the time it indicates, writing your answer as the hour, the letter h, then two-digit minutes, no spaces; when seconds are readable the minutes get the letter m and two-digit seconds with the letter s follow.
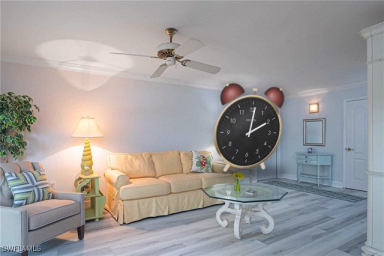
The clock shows 2h01
